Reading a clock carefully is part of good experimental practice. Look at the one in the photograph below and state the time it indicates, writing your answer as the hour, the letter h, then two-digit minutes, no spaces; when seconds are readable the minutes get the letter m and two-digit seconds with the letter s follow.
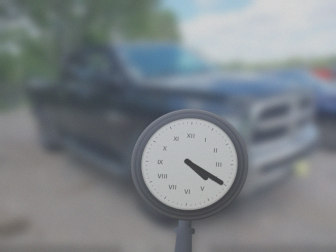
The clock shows 4h20
